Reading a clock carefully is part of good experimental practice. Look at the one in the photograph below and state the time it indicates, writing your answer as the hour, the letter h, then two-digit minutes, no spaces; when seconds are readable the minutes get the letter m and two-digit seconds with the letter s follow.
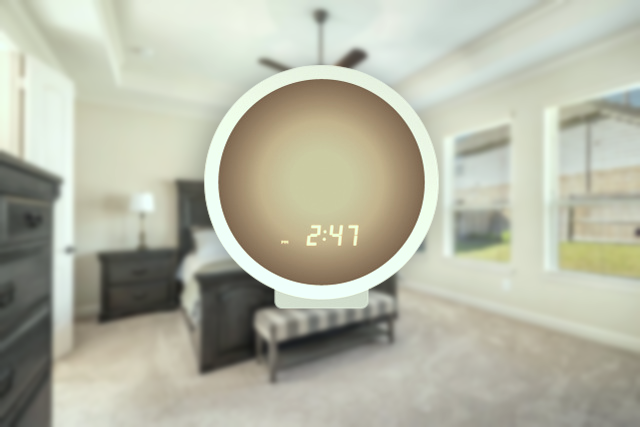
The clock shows 2h47
